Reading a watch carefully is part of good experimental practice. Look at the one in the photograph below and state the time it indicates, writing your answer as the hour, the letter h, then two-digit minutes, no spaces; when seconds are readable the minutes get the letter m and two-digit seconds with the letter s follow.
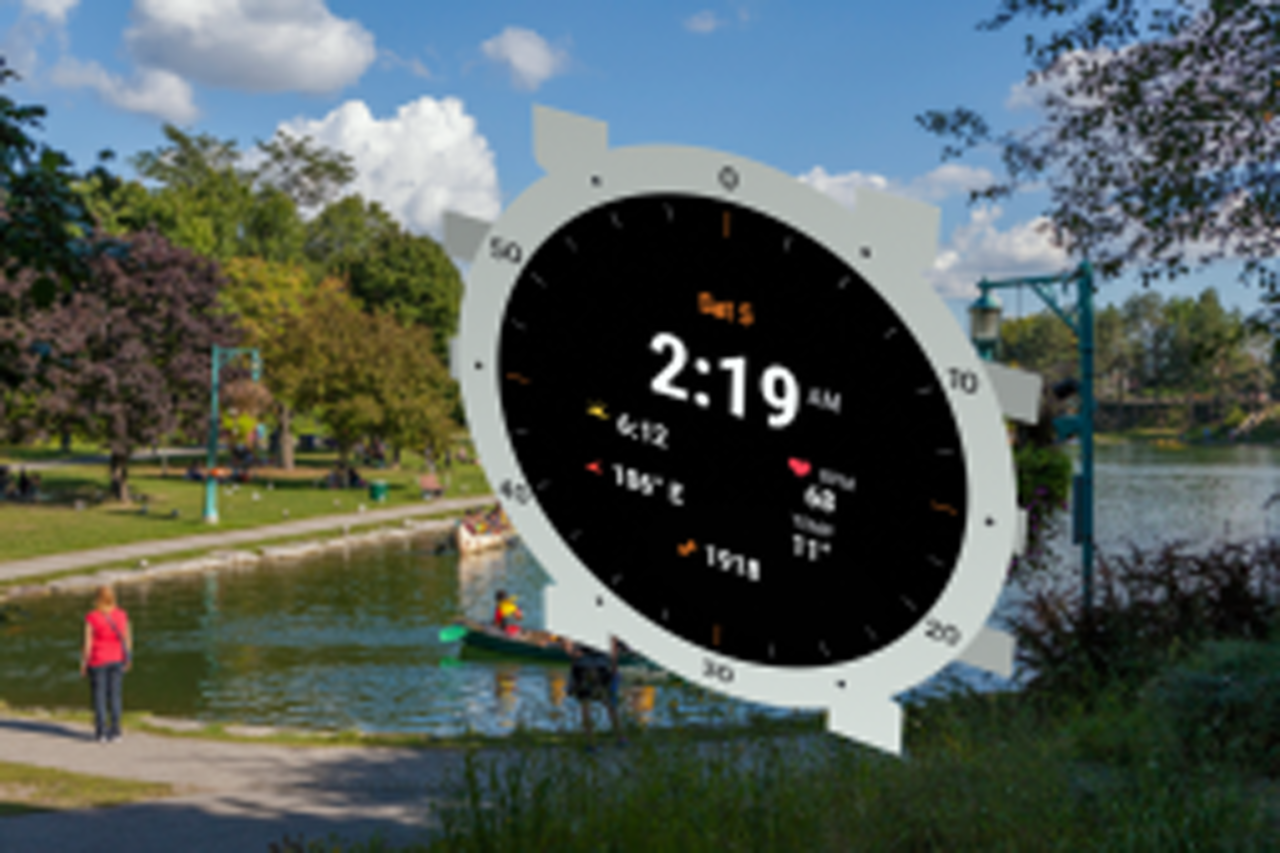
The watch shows 2h19
